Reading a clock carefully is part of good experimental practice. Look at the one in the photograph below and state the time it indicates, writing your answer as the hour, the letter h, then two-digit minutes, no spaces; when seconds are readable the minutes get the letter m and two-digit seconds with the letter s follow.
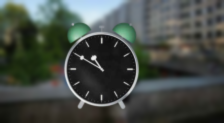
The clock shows 10h50
